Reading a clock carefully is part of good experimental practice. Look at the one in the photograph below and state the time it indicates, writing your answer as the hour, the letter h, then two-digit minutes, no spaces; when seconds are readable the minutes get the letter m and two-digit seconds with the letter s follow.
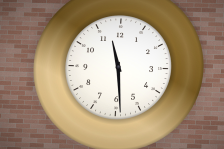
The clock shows 11h29
